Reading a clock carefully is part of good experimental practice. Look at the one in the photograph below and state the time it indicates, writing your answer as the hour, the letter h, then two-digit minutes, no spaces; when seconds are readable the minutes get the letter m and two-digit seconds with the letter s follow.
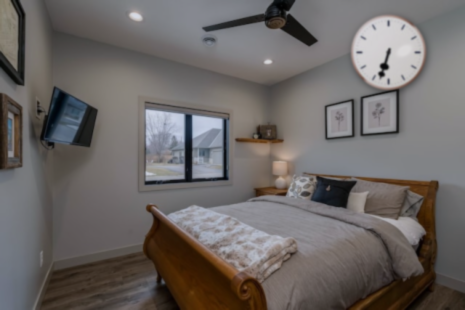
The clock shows 6h33
